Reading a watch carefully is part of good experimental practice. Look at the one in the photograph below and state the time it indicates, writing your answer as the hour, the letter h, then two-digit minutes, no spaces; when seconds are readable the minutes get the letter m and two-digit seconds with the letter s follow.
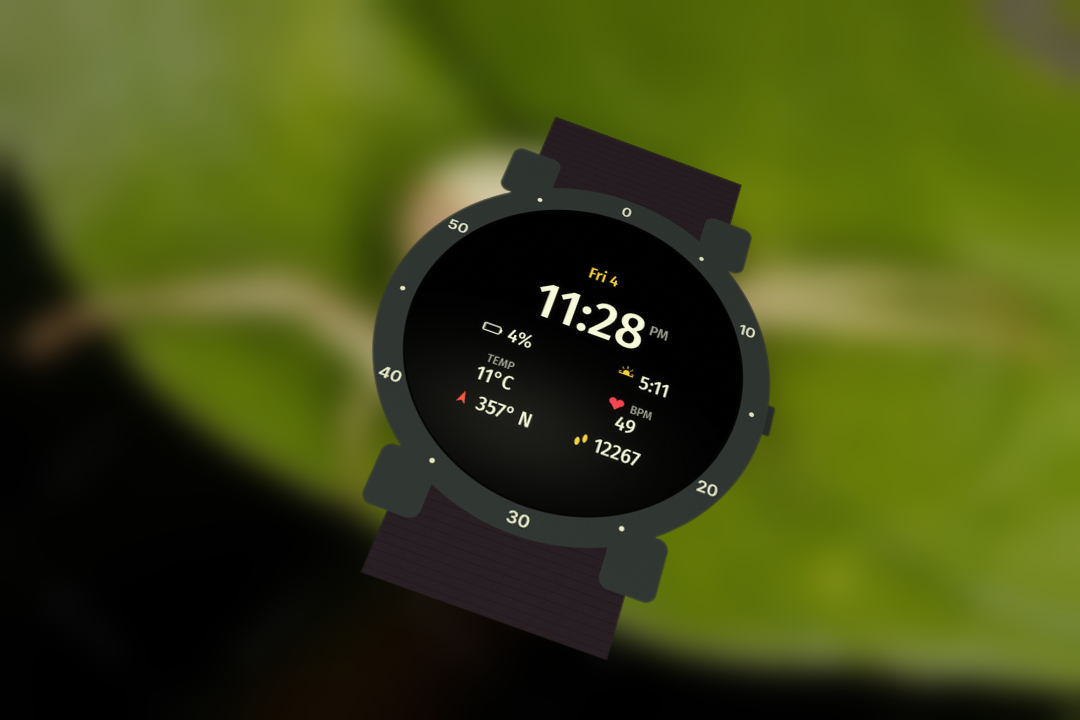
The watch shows 11h28
